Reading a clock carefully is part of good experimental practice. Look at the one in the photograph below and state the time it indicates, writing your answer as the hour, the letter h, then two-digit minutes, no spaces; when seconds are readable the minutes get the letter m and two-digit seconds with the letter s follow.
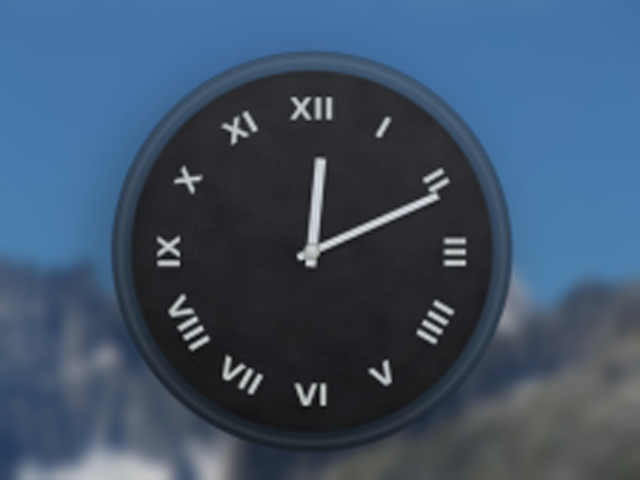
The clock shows 12h11
